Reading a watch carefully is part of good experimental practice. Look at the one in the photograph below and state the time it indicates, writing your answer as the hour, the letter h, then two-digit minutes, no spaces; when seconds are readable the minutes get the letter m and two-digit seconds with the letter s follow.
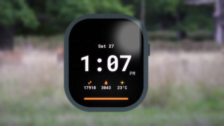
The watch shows 1h07
